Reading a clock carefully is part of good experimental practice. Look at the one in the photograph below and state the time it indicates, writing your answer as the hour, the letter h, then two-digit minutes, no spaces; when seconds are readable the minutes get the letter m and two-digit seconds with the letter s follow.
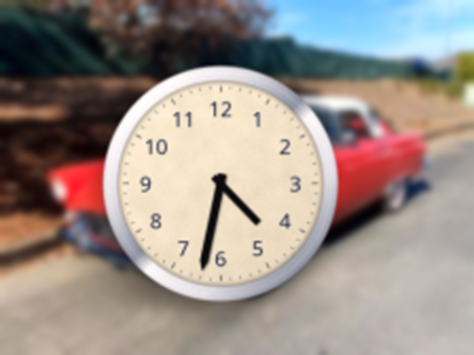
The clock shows 4h32
